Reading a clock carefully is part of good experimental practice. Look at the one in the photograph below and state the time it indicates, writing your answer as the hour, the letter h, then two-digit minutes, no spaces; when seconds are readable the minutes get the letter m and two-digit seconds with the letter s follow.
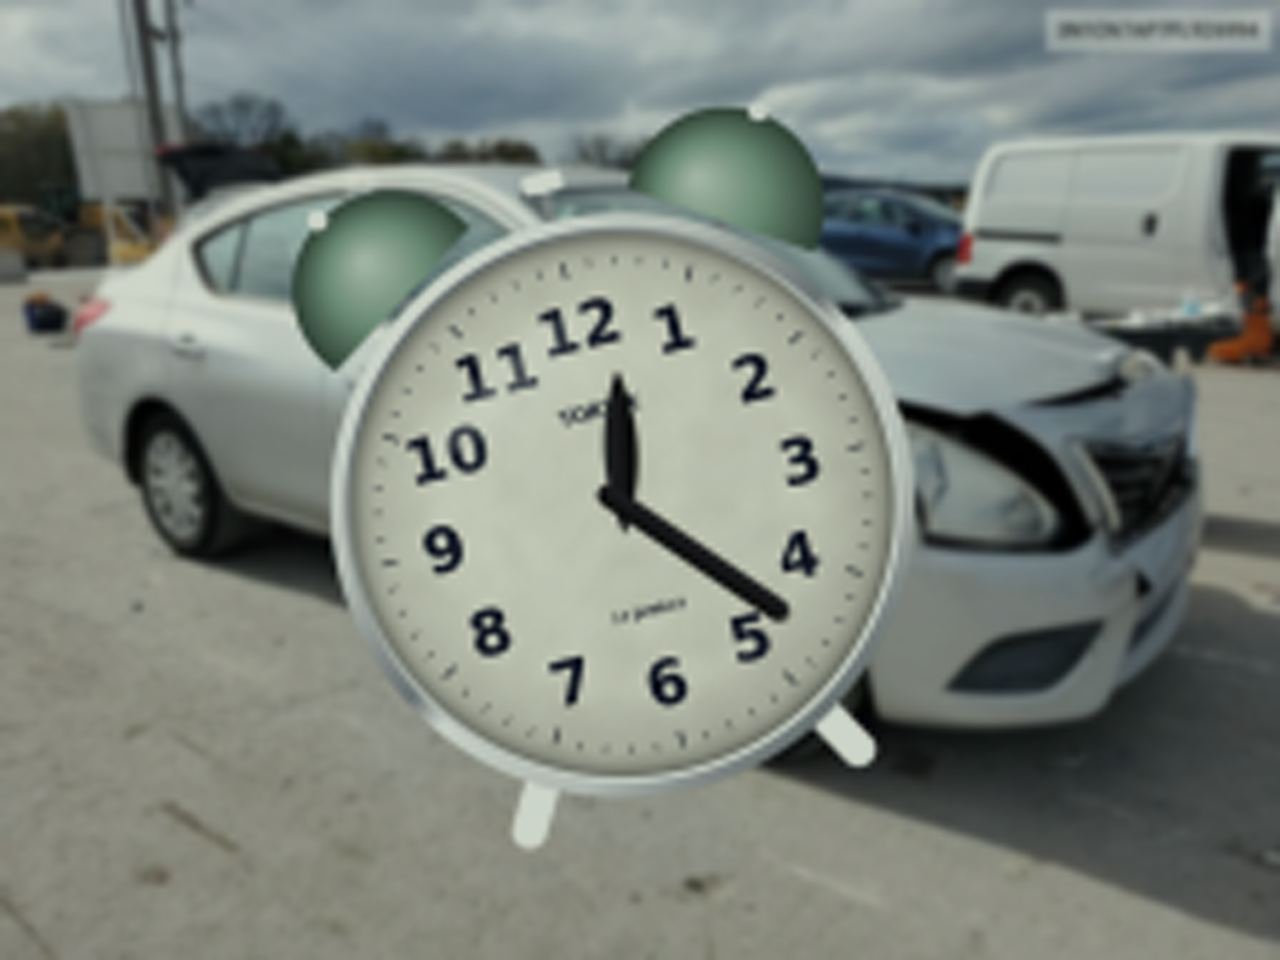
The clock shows 12h23
